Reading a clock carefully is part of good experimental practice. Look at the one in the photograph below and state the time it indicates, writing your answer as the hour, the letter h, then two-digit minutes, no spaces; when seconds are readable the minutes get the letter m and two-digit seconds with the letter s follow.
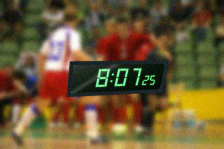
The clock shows 8h07m25s
